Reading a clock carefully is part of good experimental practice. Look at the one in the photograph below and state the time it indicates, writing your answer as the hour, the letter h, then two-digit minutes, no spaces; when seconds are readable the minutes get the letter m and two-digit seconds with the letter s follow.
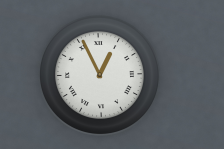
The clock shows 12h56
